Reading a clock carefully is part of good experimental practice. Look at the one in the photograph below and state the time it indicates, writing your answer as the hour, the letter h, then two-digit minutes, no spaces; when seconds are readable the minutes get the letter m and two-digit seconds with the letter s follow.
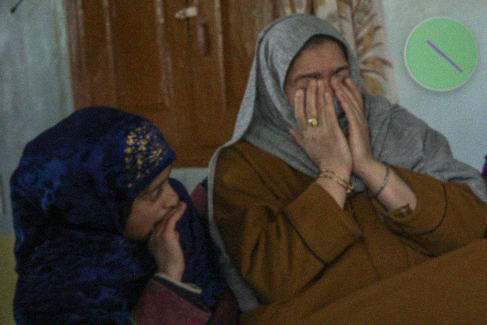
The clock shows 10h22
